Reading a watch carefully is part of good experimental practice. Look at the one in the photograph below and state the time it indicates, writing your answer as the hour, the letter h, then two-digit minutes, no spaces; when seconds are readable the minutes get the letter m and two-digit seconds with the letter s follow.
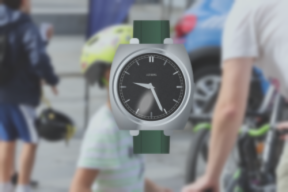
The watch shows 9h26
